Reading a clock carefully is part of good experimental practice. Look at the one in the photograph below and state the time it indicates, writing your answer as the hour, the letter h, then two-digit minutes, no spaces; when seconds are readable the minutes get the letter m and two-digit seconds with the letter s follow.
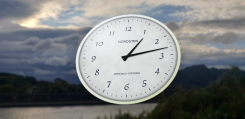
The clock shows 1h13
